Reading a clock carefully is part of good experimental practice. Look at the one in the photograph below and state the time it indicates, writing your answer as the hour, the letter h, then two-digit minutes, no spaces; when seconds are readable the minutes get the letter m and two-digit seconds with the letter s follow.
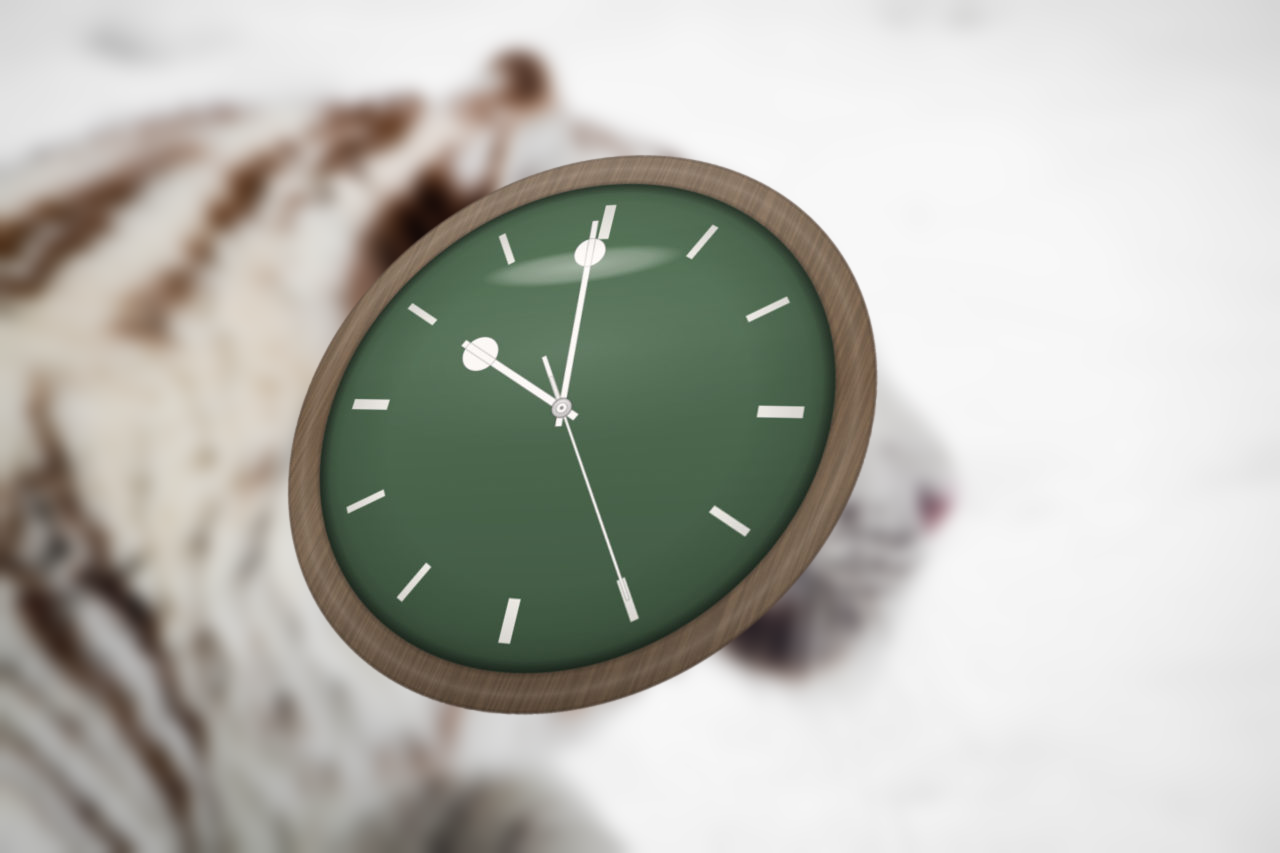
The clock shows 9h59m25s
